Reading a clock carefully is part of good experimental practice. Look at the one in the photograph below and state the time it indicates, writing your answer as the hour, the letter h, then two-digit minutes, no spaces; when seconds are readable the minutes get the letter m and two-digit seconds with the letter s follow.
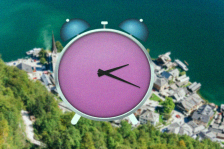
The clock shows 2h19
